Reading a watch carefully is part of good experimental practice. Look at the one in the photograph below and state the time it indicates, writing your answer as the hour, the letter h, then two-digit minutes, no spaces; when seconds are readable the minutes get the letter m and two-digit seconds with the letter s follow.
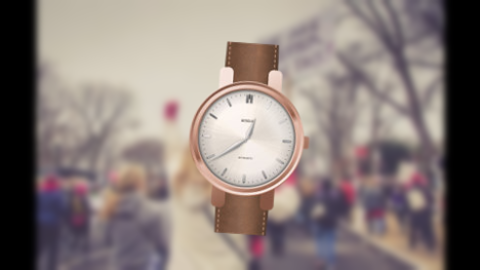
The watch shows 12h39
